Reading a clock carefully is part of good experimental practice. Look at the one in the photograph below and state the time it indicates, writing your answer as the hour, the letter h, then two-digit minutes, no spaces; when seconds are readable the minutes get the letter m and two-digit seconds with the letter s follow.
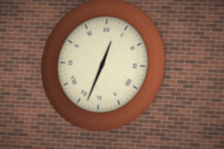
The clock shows 12h33
